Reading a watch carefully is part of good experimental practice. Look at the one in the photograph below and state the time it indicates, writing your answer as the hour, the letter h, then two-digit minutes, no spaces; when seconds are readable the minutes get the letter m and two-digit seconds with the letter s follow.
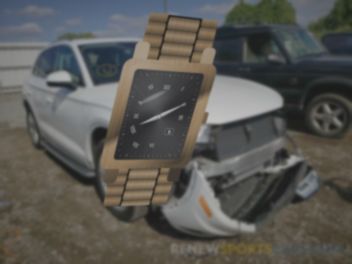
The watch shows 8h10
